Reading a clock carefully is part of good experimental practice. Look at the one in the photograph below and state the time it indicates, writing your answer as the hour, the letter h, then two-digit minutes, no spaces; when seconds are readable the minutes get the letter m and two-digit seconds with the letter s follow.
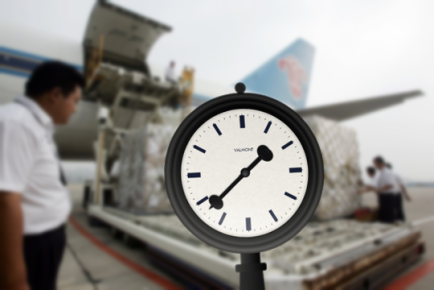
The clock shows 1h38
